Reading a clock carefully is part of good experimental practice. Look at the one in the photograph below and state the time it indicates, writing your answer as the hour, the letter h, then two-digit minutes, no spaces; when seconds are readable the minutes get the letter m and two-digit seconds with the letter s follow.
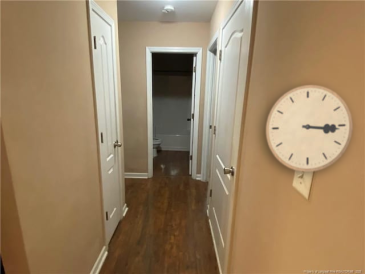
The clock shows 3h16
